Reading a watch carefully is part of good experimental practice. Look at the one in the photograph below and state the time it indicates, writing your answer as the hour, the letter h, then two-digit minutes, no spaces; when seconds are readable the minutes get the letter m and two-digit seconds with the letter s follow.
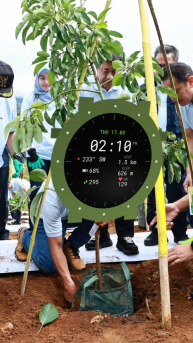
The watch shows 2h10
